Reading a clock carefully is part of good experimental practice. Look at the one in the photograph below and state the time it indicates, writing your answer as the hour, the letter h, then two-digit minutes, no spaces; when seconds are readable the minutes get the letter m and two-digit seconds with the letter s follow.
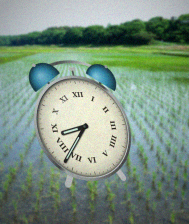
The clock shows 8h37
